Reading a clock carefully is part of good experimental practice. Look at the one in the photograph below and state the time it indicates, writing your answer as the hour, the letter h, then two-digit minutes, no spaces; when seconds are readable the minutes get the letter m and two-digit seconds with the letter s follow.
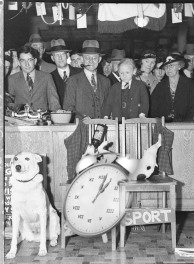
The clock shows 1h02
